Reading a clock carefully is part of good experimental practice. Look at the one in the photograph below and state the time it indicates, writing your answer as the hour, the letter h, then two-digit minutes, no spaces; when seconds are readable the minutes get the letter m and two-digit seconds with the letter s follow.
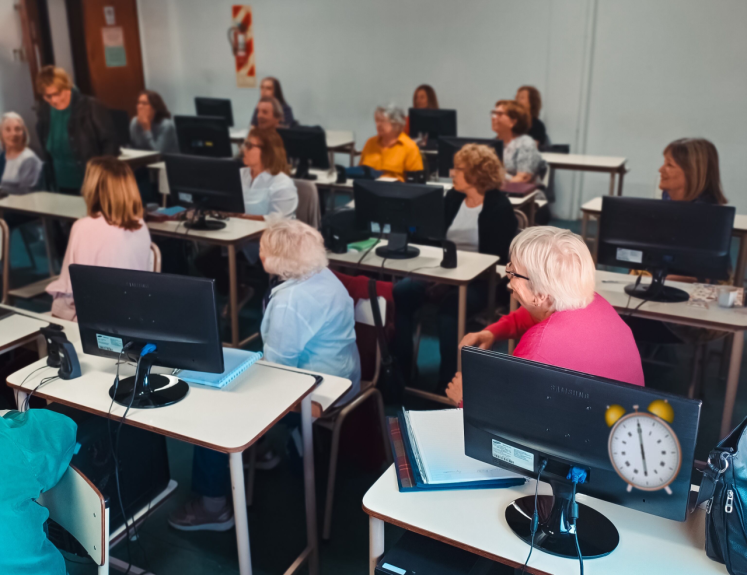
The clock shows 6h00
